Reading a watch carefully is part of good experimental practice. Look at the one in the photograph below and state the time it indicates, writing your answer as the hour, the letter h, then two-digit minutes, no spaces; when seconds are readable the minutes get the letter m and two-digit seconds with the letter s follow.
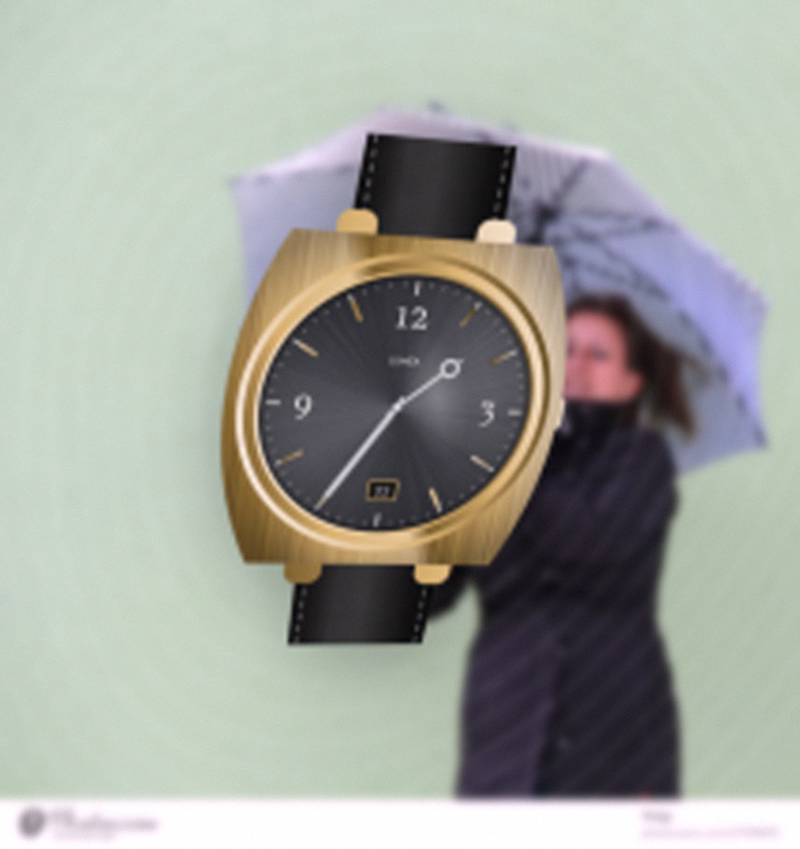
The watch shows 1h35
